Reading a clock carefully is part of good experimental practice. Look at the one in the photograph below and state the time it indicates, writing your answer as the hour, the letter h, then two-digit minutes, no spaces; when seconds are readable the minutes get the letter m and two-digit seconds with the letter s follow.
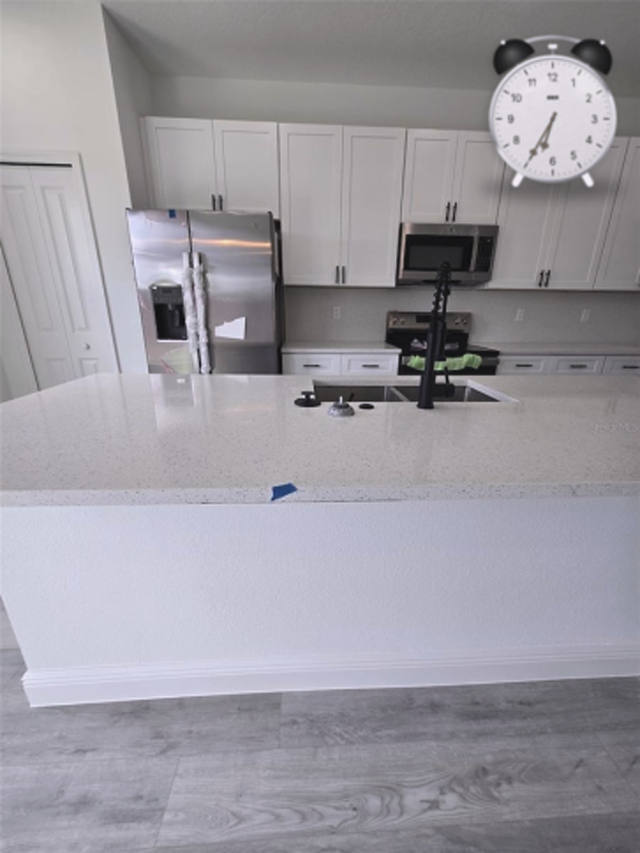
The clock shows 6h35
